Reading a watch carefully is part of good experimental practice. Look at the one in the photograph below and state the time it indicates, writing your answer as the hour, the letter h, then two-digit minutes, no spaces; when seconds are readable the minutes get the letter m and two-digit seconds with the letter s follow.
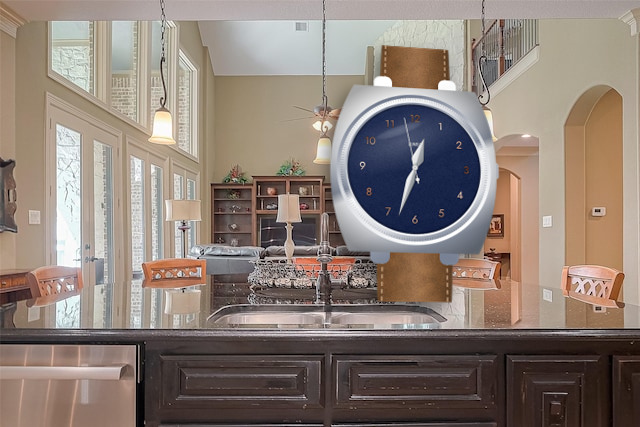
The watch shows 12h32m58s
